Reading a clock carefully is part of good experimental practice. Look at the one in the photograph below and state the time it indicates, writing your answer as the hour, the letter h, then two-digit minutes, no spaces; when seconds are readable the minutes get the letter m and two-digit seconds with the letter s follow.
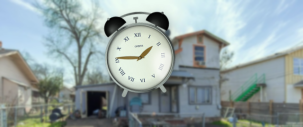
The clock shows 1h46
